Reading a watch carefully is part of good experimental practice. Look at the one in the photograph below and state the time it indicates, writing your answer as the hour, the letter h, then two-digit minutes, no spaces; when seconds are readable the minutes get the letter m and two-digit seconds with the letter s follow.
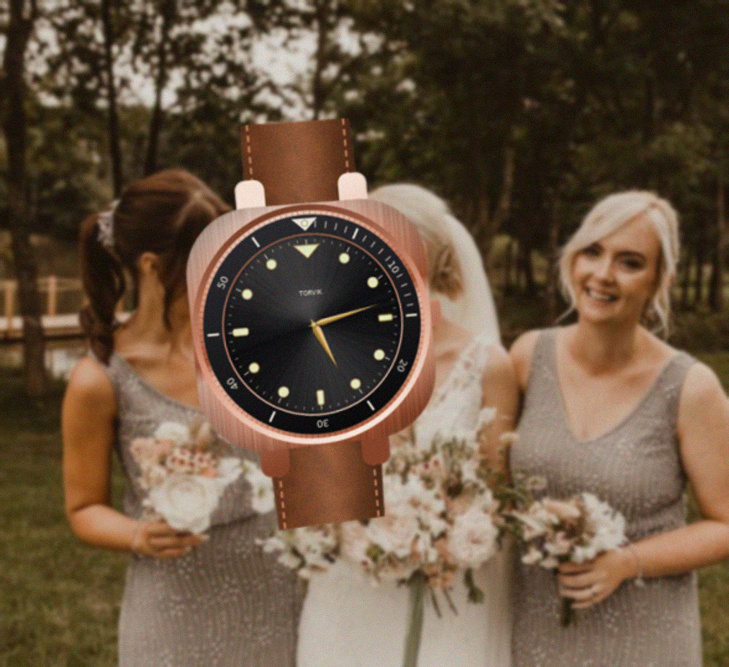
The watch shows 5h13
